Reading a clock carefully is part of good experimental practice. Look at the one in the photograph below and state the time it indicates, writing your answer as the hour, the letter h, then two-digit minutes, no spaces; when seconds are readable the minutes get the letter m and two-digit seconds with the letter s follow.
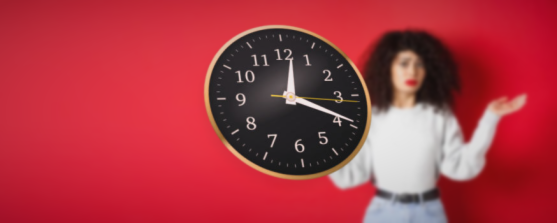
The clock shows 12h19m16s
